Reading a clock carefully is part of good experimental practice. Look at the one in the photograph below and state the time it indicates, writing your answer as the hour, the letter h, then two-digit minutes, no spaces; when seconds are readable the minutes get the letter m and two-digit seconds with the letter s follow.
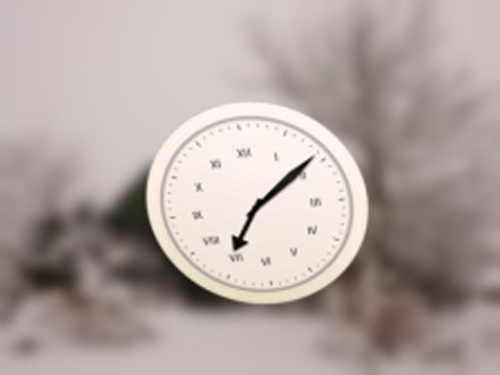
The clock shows 7h09
